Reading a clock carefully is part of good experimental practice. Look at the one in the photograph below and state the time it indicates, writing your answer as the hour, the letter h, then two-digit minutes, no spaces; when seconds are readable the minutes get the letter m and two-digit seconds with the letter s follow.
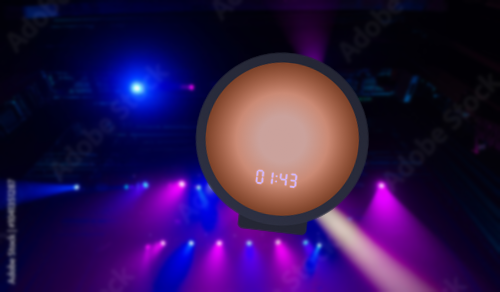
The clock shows 1h43
